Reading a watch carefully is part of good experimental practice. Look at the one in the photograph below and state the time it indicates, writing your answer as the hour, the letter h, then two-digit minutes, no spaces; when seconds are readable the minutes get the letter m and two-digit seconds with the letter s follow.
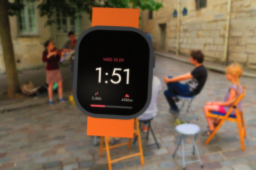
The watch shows 1h51
